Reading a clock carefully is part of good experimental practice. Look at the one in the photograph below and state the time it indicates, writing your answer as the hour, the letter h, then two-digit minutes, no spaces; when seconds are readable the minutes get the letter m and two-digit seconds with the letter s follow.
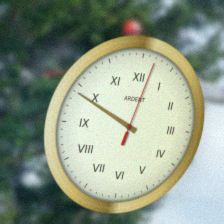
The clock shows 9h49m02s
